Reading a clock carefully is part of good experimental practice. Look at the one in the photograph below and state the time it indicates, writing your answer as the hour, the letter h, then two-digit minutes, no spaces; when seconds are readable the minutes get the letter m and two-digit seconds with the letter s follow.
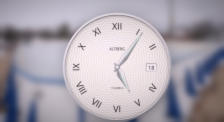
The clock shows 5h06
